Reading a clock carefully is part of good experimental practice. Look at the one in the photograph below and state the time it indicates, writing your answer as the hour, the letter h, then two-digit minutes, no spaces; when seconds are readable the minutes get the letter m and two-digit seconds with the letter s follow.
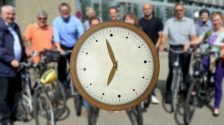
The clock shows 6h58
